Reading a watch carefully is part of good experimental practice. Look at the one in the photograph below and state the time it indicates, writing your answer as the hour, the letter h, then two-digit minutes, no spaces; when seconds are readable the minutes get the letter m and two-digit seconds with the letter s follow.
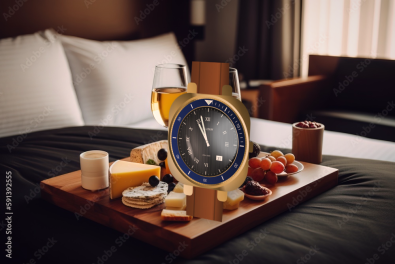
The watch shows 10h57
